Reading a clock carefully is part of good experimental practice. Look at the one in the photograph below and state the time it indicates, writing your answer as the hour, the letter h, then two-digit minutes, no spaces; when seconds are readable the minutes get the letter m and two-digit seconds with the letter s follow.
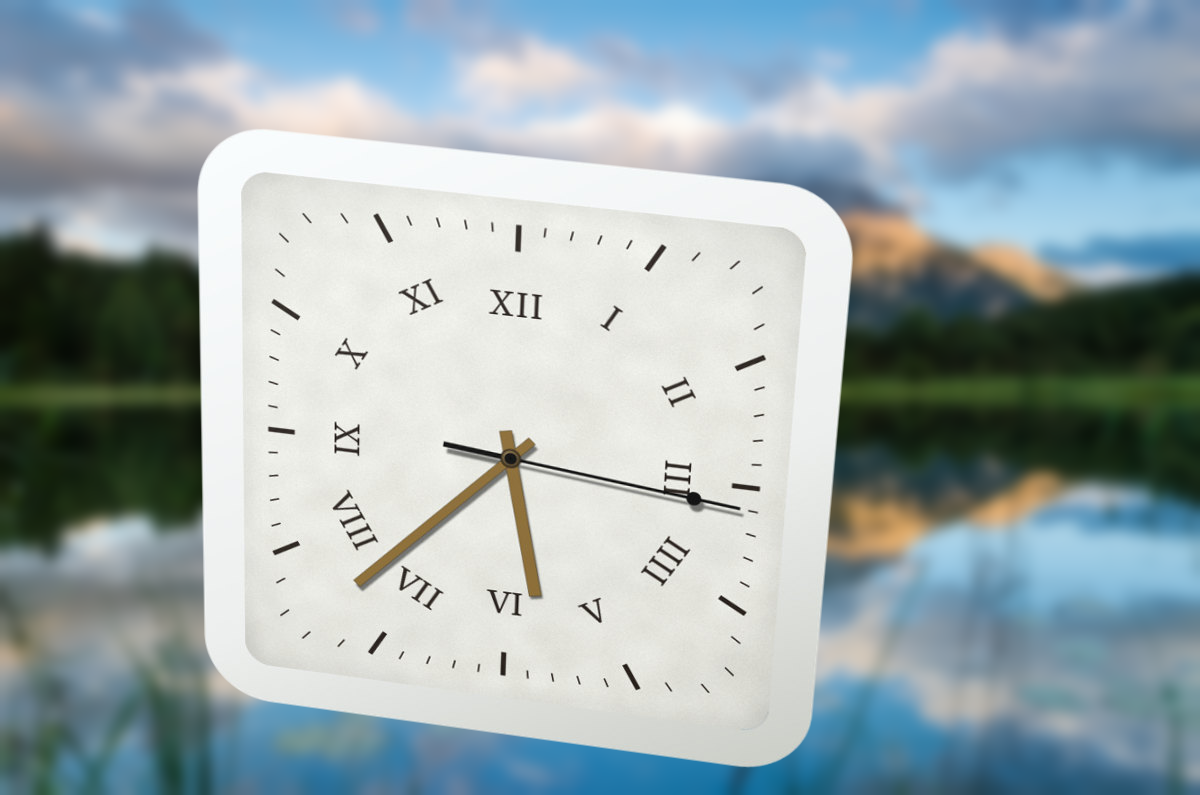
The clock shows 5h37m16s
